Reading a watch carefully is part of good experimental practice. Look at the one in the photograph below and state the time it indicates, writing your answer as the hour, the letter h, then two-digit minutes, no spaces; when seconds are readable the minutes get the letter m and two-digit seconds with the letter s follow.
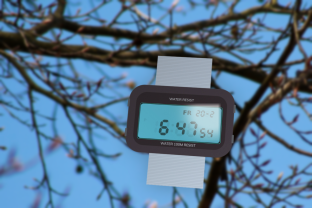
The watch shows 6h47m54s
